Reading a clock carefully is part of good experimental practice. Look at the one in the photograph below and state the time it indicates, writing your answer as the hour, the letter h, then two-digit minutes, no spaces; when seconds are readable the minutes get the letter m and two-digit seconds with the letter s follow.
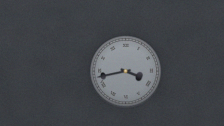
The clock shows 3h43
